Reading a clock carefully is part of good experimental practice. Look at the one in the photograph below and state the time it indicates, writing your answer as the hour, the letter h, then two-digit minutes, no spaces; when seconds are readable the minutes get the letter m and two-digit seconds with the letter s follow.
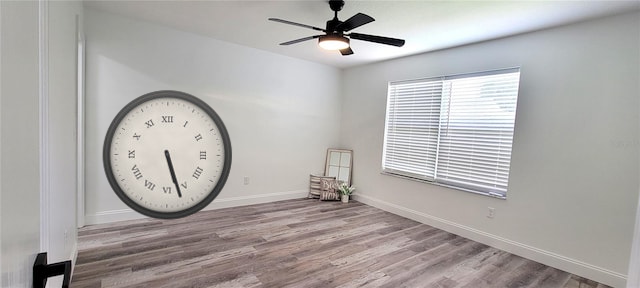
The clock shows 5h27
